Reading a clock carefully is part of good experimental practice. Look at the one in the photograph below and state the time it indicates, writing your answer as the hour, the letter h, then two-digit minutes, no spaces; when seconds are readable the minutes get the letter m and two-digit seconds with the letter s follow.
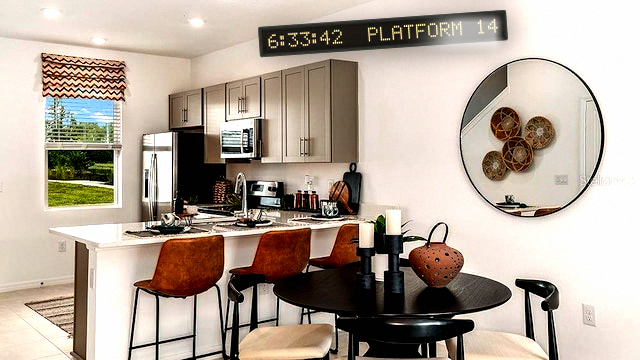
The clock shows 6h33m42s
